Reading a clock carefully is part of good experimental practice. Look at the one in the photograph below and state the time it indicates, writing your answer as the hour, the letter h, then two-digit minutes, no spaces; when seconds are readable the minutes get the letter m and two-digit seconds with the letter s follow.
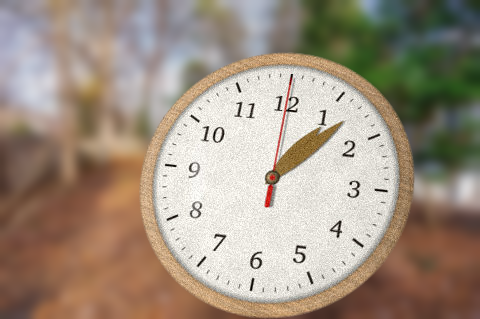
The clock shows 1h07m00s
